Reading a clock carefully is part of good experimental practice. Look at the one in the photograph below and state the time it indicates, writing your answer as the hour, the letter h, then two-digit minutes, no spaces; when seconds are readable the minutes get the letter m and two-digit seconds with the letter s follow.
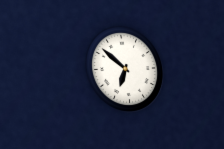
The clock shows 6h52
